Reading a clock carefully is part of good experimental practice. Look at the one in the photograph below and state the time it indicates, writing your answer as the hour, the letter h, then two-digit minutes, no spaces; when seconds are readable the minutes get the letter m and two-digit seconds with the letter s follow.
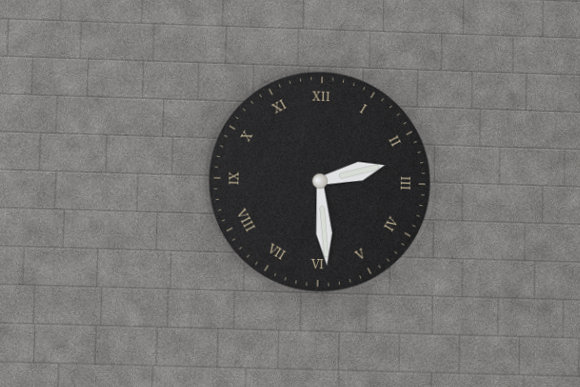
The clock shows 2h29
